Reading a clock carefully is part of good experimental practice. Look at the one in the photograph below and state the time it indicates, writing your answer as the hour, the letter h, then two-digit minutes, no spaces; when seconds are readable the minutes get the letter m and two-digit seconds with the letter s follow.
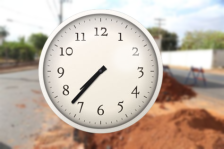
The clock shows 7h37
